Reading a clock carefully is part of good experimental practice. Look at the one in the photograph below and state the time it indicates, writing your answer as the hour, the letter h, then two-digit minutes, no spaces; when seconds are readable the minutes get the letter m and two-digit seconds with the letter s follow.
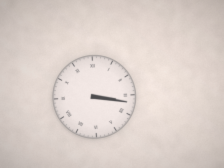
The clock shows 3h17
